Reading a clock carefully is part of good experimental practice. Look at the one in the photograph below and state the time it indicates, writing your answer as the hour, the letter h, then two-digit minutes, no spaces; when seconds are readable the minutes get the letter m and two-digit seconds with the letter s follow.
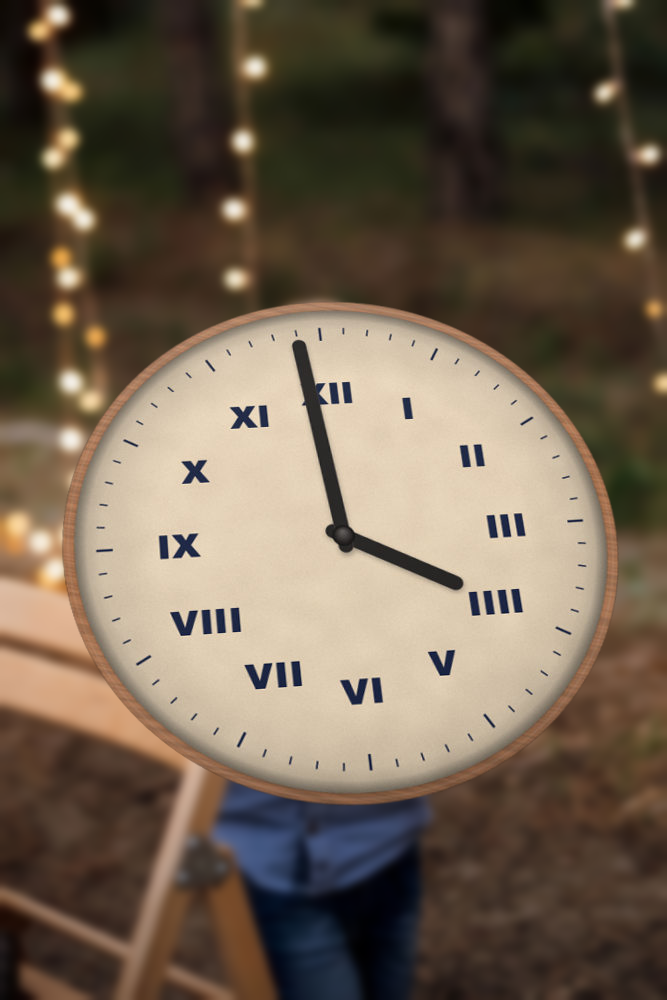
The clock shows 3h59
